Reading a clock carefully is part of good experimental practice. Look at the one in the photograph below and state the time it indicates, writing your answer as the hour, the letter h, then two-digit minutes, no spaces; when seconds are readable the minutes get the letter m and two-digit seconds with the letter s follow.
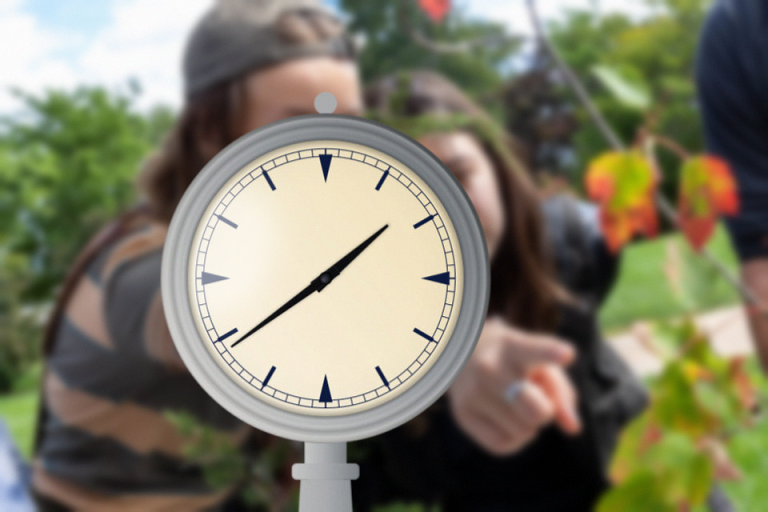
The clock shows 1h39
